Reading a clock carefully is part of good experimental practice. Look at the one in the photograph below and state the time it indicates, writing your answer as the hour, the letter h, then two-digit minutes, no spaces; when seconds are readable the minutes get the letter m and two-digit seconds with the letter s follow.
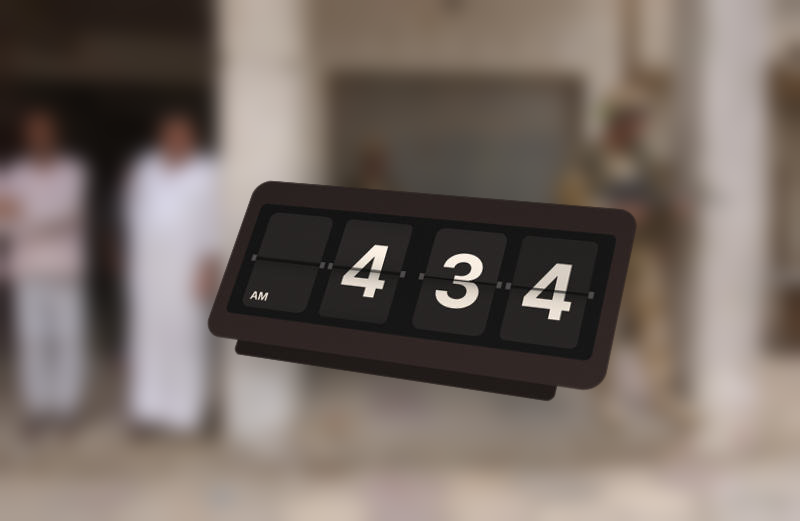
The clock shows 4h34
